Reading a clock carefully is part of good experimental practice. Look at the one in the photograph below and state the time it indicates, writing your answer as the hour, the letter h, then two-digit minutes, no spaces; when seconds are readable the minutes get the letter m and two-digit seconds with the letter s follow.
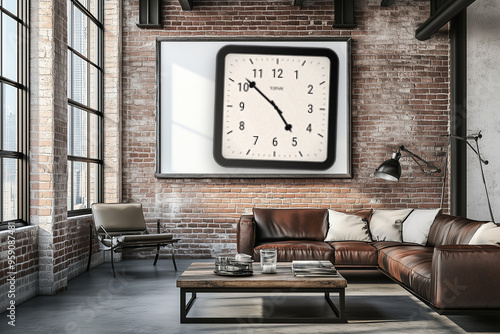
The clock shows 4h52
